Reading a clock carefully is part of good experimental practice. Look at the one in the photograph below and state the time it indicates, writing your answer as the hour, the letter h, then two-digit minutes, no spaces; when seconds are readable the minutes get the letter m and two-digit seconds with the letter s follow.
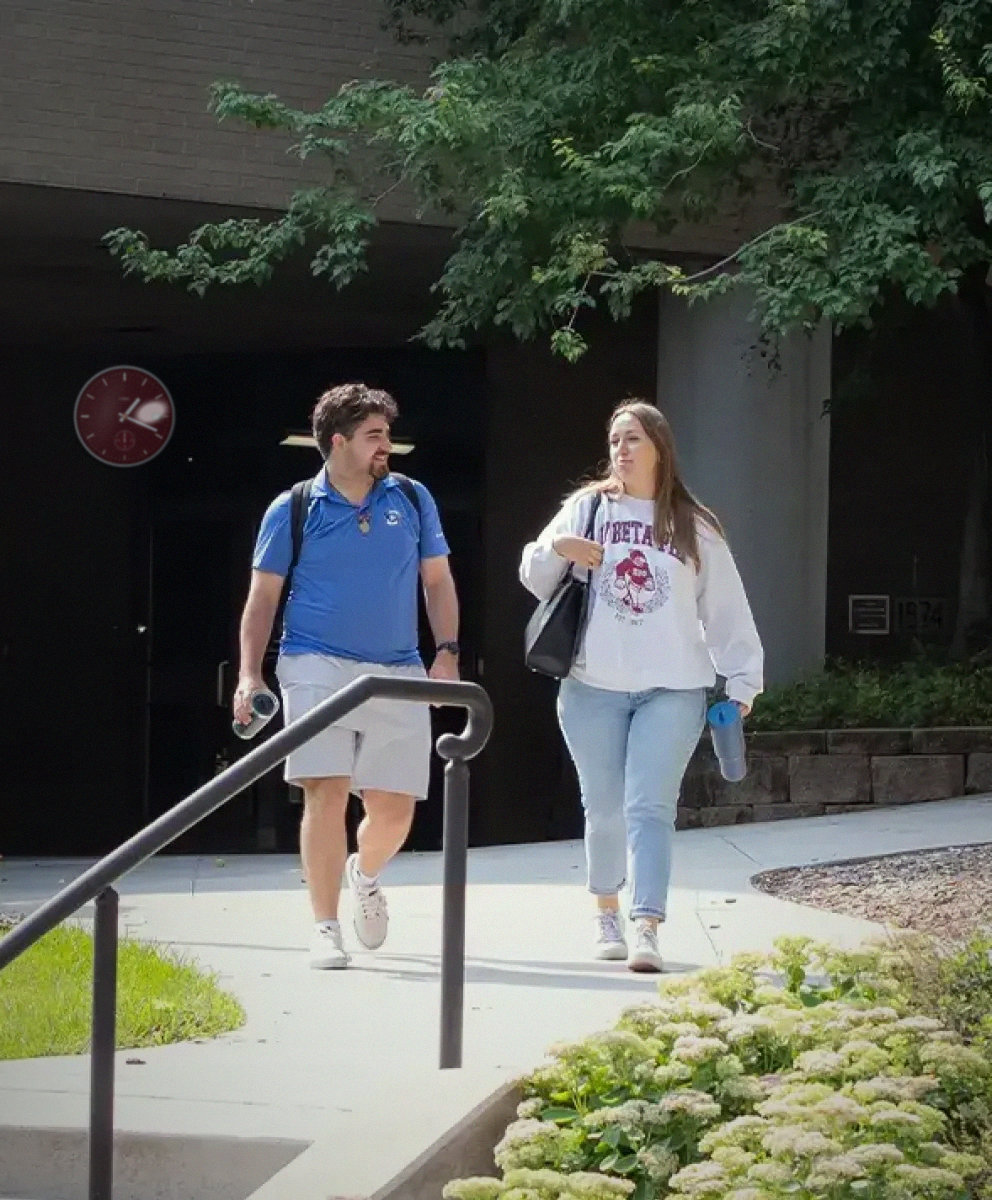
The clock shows 1h19
